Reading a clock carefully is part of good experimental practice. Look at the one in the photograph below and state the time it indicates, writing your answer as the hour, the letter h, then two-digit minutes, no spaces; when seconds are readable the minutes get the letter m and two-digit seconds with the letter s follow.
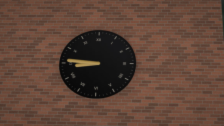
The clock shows 8h46
